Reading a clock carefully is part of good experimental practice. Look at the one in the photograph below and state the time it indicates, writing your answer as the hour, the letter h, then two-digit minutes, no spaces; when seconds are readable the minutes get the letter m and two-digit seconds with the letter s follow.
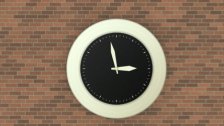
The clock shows 2h58
